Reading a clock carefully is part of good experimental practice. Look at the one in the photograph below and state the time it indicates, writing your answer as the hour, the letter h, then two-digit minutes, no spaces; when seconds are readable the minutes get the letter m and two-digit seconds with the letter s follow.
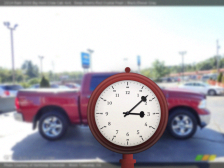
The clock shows 3h08
